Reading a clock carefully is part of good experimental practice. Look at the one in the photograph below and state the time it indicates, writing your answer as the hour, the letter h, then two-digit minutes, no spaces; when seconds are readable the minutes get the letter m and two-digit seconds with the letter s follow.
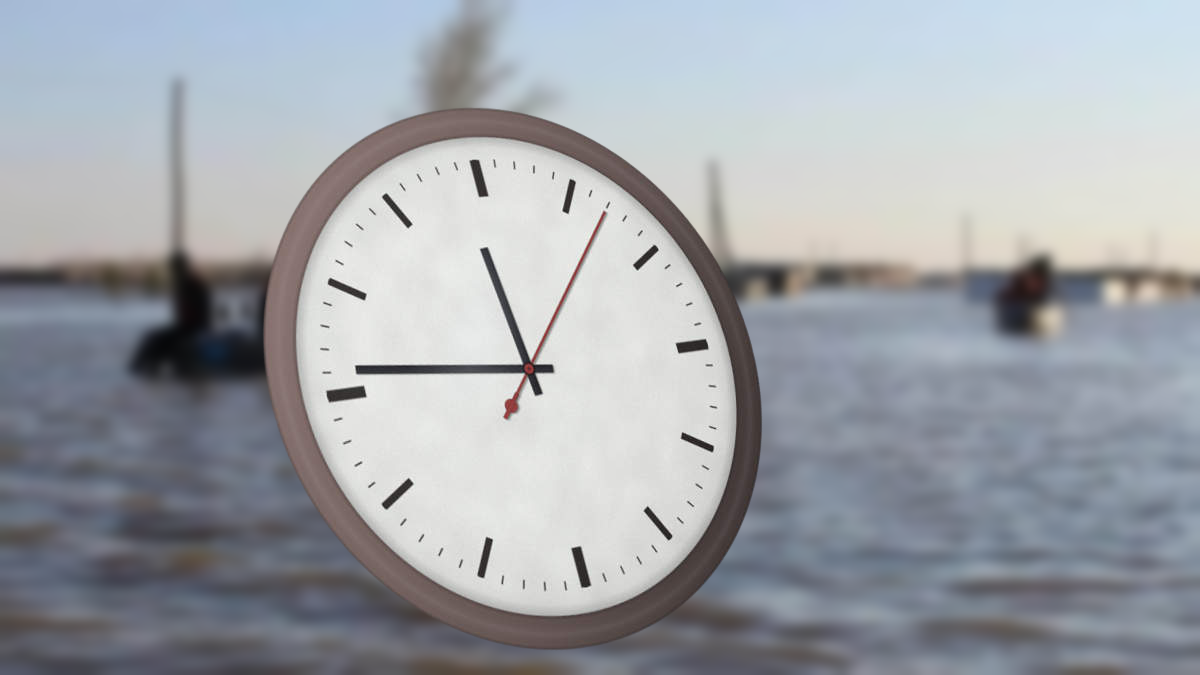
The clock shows 11h46m07s
